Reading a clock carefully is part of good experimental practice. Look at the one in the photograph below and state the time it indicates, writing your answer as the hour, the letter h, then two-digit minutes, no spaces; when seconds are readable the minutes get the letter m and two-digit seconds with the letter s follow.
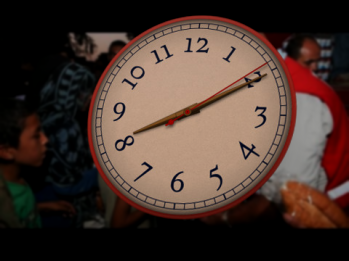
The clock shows 8h10m09s
